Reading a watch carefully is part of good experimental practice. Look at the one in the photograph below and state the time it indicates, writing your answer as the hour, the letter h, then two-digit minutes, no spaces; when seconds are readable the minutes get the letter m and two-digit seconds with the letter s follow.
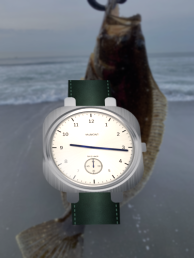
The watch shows 9h16
